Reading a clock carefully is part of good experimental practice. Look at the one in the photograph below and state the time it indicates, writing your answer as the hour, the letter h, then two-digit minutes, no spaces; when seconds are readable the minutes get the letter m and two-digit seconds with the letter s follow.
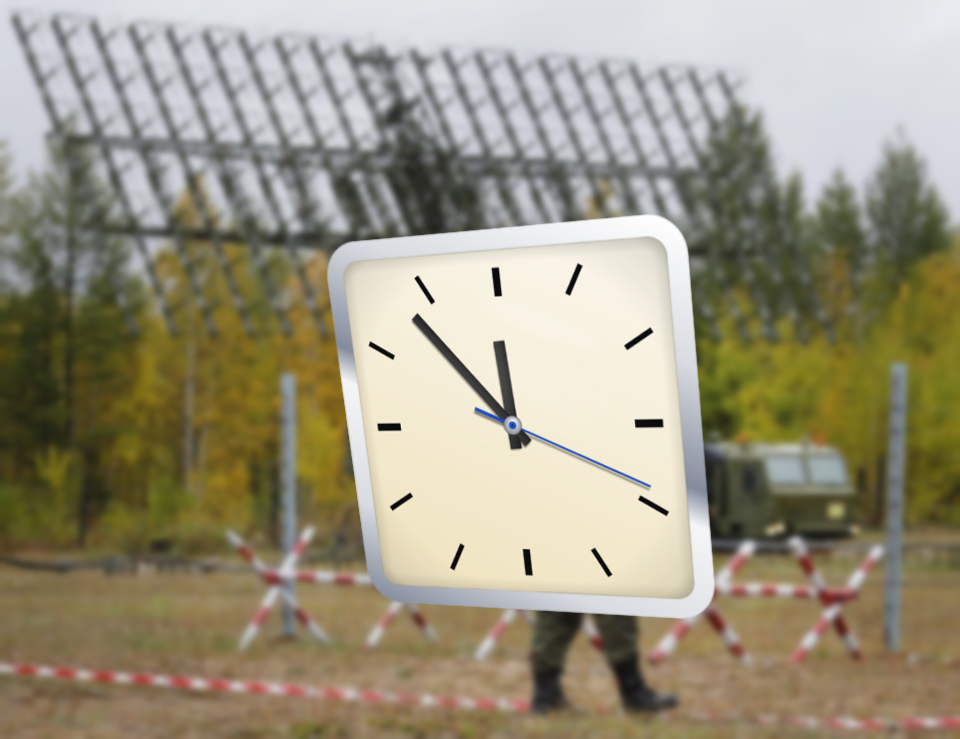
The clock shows 11h53m19s
